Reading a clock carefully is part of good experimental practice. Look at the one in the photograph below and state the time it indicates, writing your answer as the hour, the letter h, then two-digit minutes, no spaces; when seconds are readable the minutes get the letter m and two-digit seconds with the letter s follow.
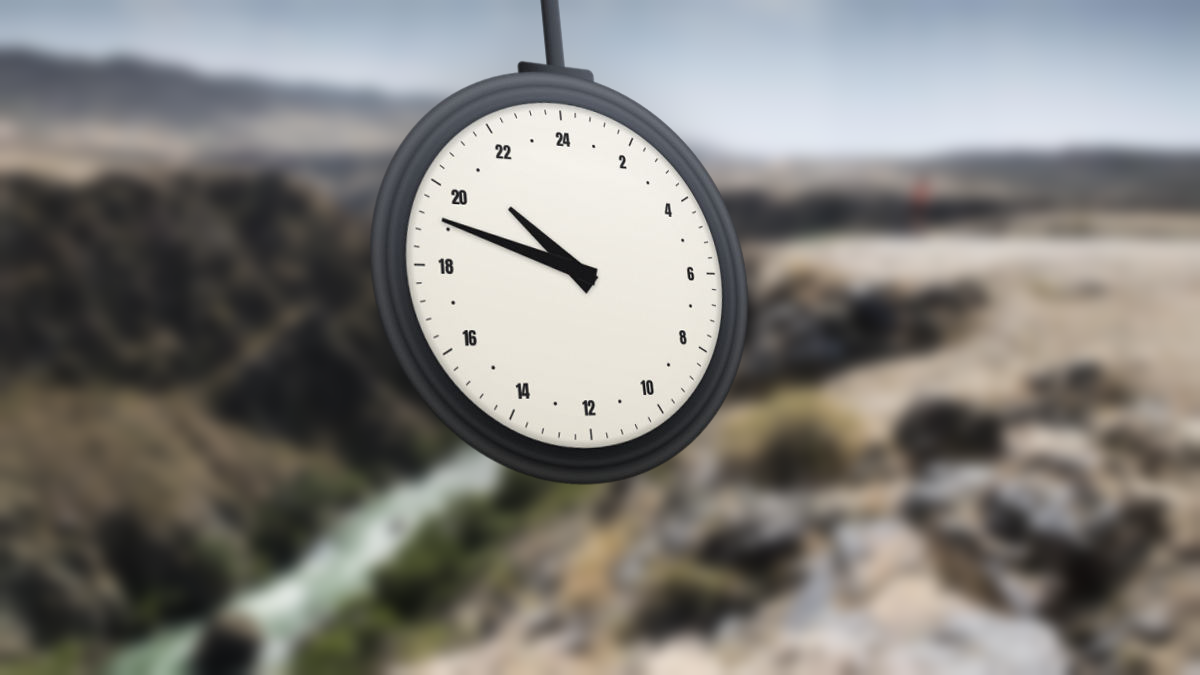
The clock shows 20h48
